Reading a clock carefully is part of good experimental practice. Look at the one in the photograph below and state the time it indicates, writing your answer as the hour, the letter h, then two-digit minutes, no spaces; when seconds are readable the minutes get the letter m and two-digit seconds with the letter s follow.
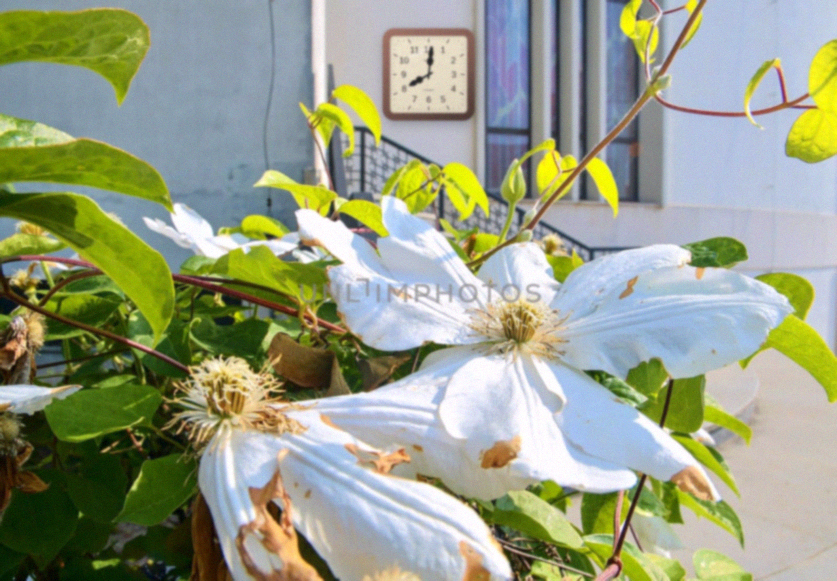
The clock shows 8h01
